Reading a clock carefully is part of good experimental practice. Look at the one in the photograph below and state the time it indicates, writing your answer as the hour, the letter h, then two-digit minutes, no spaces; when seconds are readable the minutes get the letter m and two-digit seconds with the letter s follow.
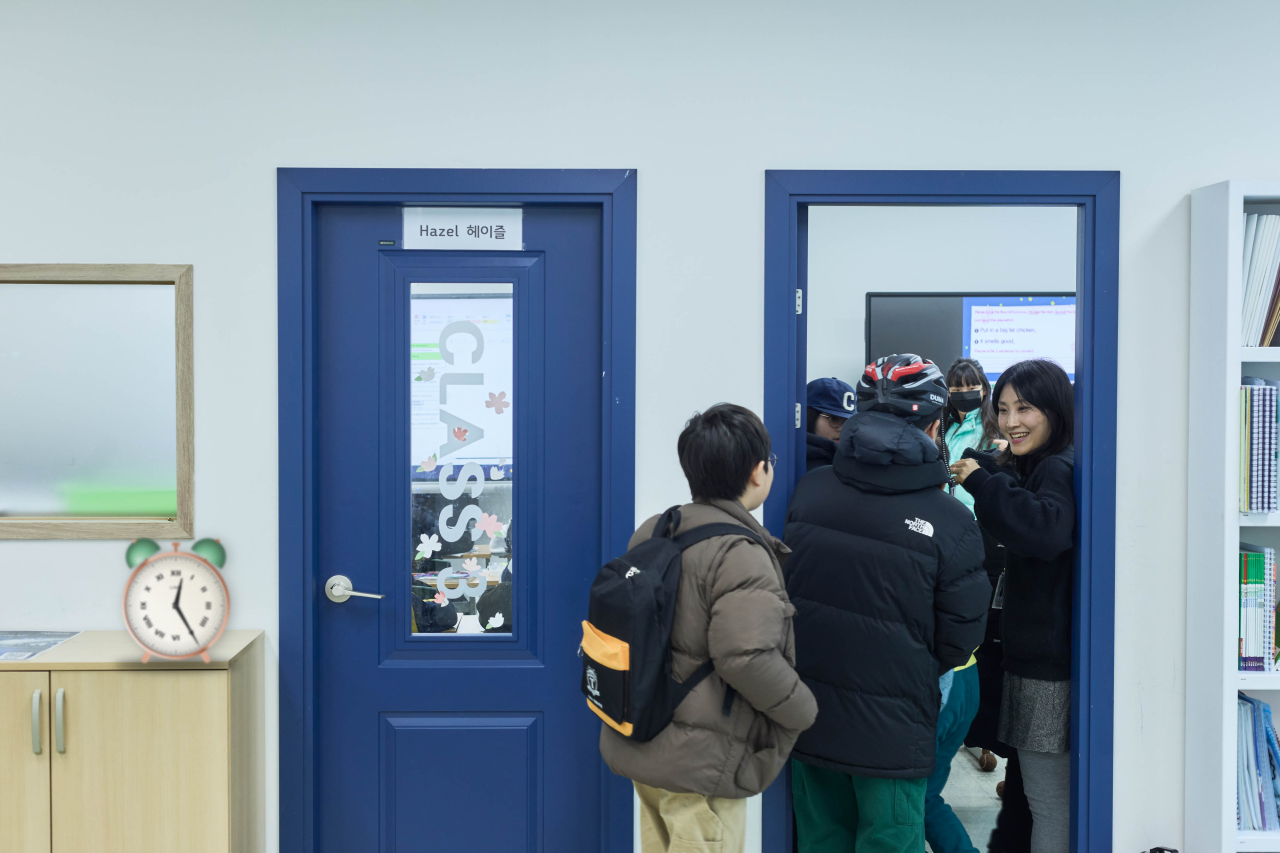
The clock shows 12h25
